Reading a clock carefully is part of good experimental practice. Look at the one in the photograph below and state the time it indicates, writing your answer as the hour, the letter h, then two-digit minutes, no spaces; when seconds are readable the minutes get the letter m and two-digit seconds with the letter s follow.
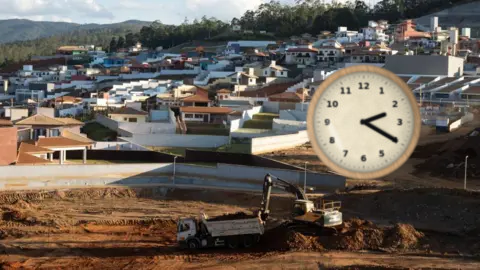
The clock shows 2h20
